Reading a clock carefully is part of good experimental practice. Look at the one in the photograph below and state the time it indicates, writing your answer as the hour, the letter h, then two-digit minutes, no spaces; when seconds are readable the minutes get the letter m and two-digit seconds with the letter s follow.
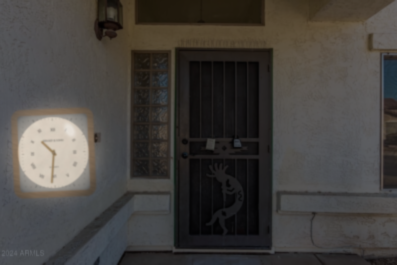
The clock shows 10h31
